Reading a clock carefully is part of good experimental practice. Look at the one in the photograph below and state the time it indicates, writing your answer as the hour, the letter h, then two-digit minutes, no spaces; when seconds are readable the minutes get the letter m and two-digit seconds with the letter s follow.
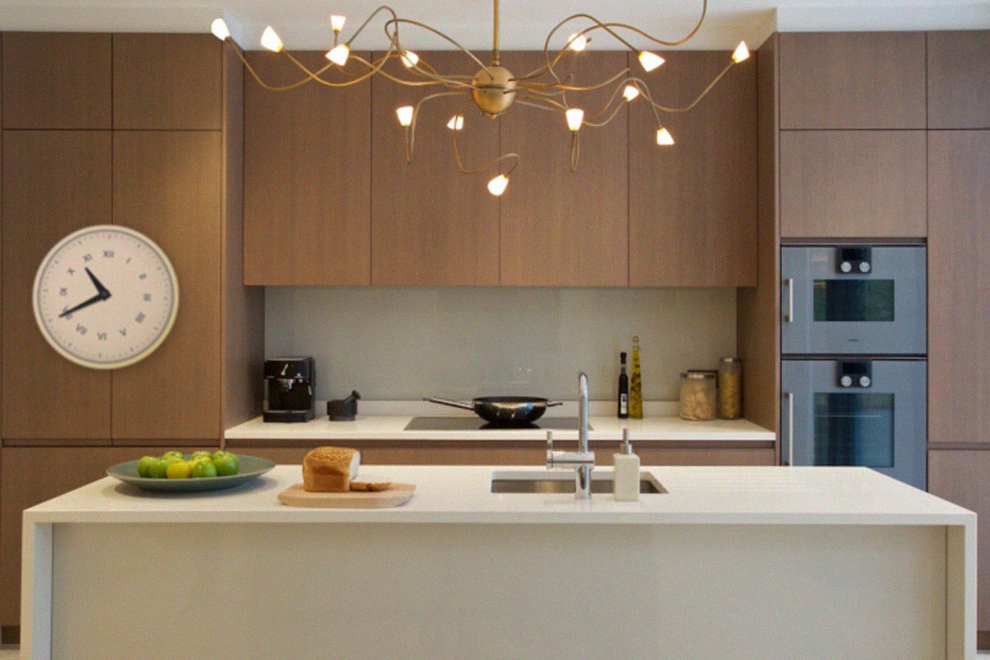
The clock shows 10h40
